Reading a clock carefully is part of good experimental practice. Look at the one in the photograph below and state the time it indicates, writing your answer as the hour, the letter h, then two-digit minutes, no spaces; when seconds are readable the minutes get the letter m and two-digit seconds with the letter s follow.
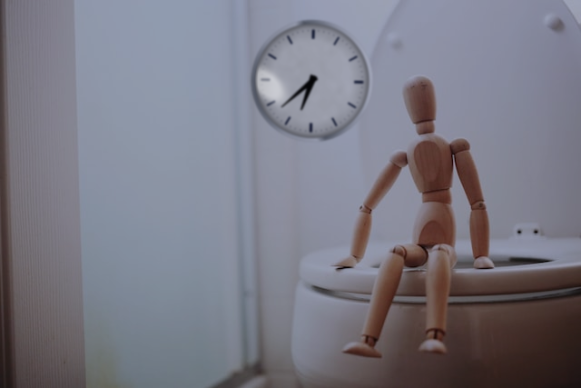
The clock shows 6h38
